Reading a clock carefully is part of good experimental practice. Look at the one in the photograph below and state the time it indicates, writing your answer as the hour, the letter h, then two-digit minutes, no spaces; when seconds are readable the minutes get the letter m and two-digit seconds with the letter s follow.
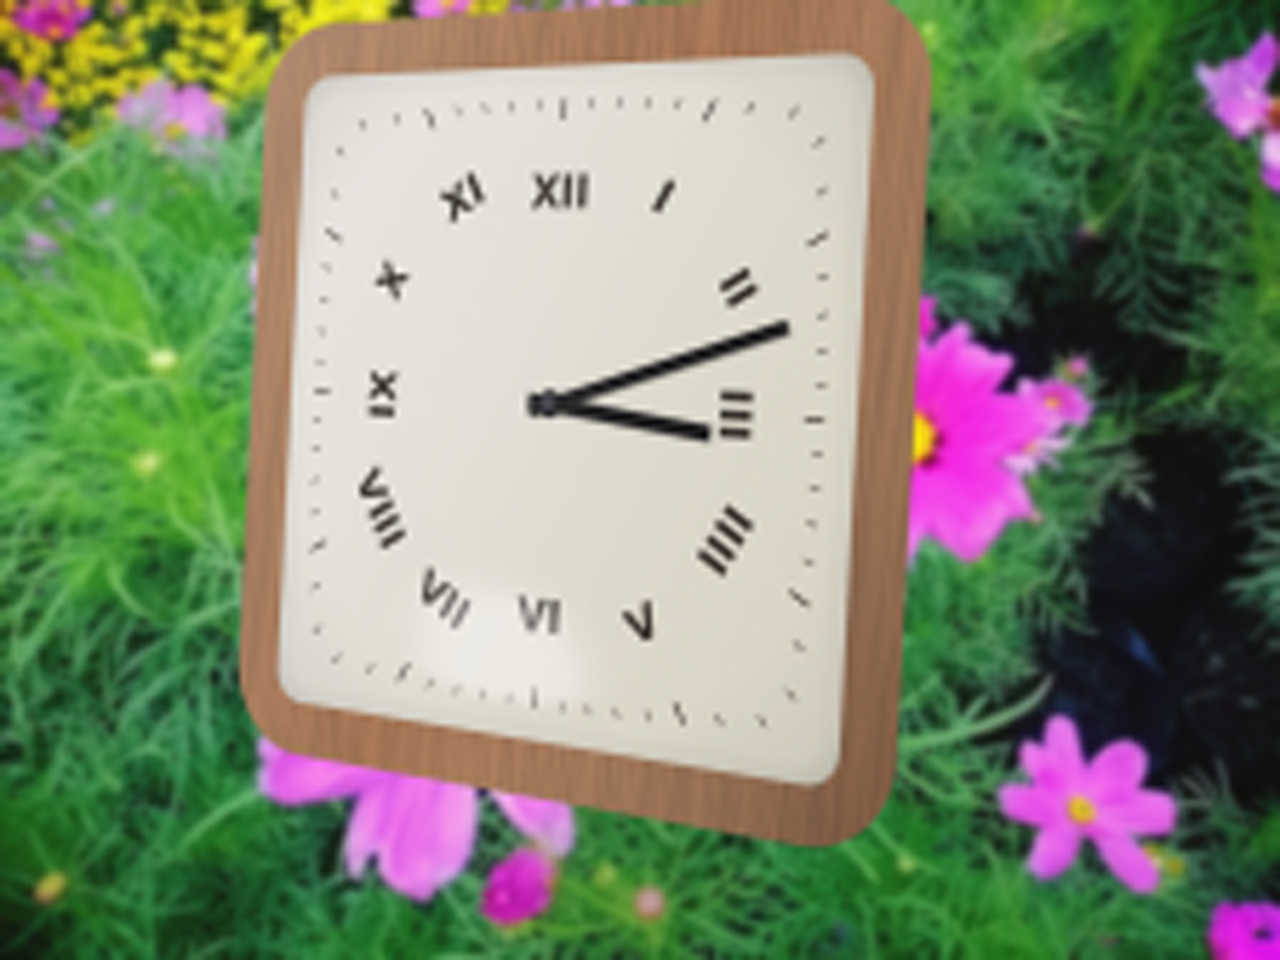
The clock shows 3h12
